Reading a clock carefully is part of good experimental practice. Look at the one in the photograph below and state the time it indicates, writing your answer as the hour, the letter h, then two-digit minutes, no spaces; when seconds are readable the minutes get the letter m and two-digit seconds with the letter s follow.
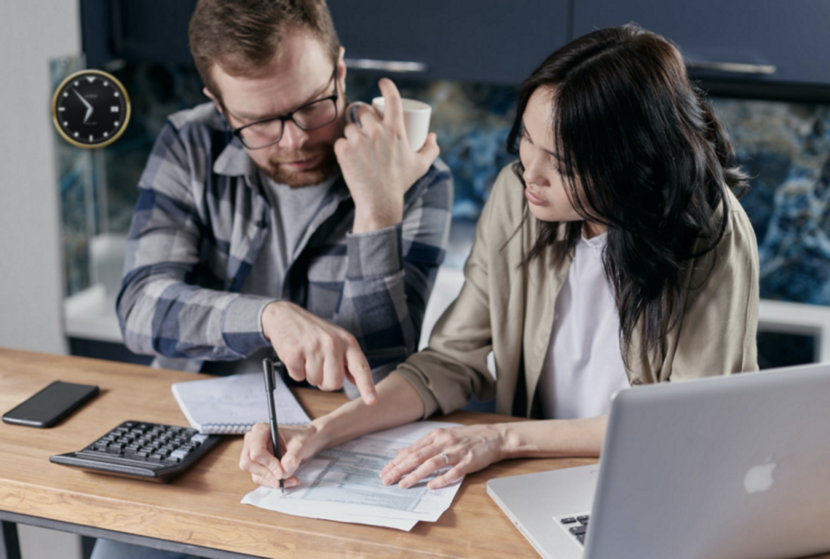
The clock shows 6h53
